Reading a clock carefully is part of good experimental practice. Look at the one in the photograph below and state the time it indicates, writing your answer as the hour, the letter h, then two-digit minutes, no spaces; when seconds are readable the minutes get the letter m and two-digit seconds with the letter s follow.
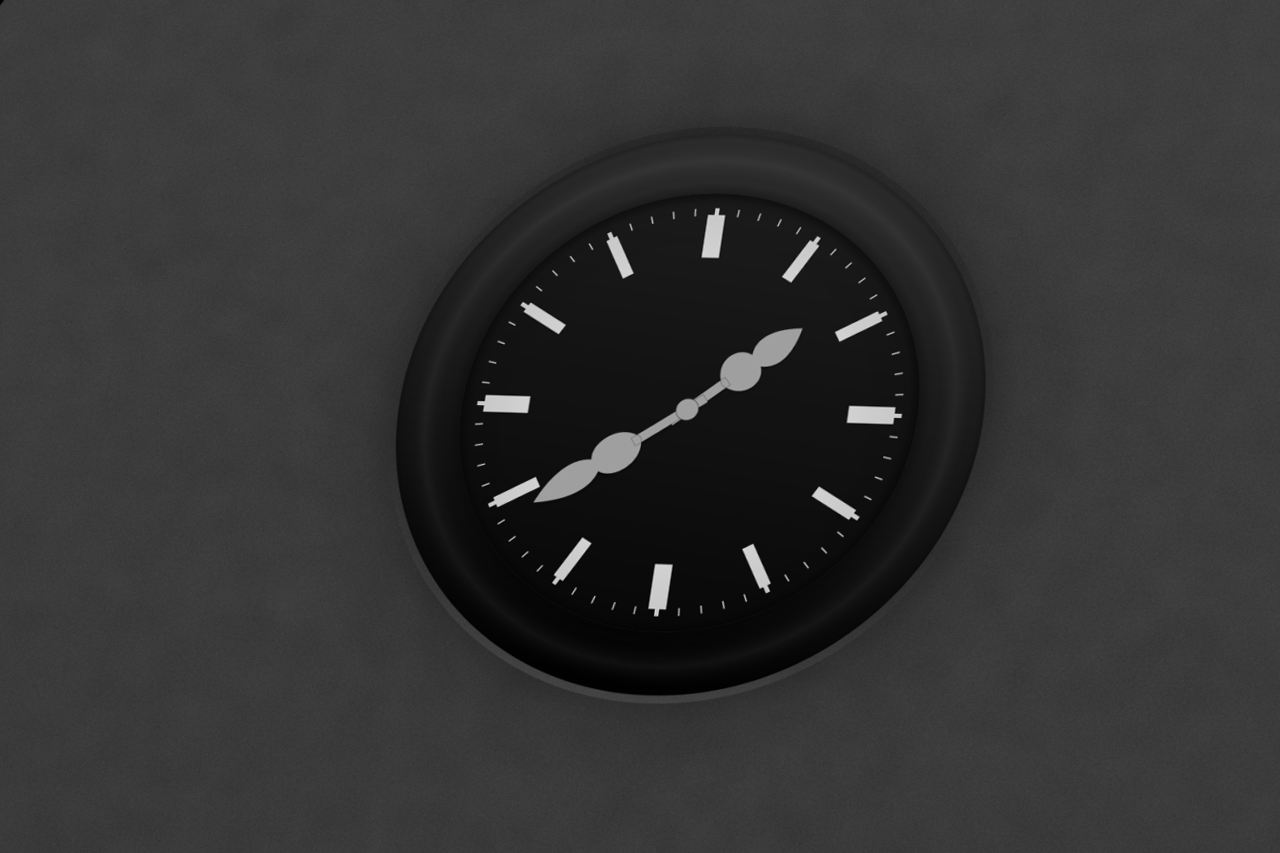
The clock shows 1h39
